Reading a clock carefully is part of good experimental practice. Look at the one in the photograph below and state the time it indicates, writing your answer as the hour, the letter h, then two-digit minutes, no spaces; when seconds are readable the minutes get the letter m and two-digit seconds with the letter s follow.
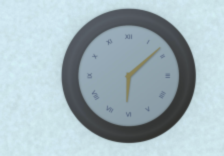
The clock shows 6h08
